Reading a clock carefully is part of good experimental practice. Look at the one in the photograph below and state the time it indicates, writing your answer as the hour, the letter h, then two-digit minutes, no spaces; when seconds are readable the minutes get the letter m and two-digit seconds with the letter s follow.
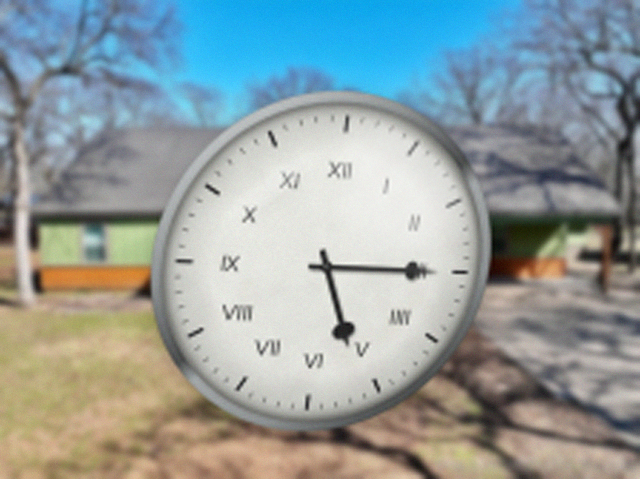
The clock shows 5h15
